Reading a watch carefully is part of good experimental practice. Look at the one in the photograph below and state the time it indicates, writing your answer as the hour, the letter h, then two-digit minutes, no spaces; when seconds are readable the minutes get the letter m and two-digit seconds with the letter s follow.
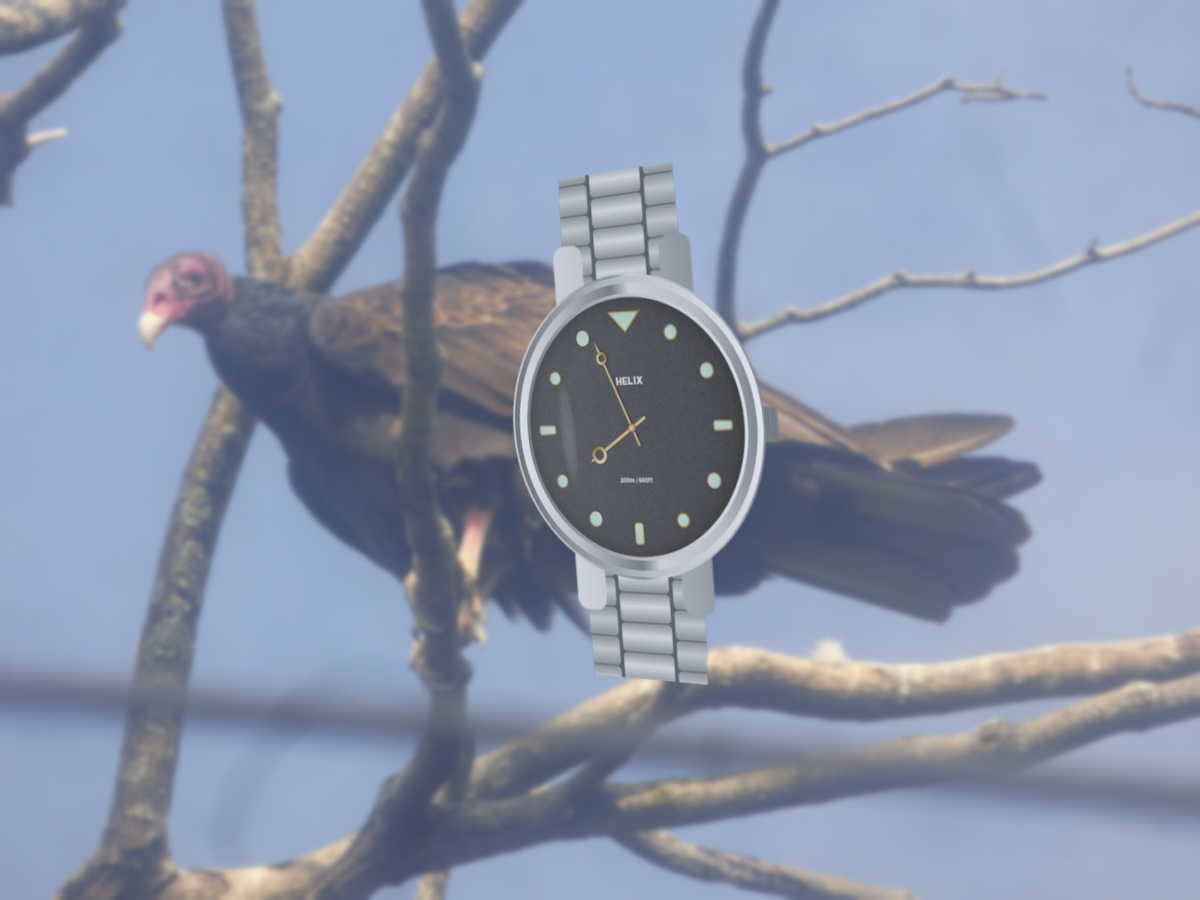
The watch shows 7h56
